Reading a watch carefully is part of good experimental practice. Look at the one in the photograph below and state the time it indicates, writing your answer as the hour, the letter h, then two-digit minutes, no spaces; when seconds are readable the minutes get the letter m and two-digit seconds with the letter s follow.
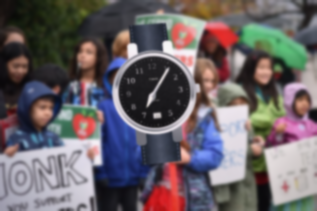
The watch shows 7h06
